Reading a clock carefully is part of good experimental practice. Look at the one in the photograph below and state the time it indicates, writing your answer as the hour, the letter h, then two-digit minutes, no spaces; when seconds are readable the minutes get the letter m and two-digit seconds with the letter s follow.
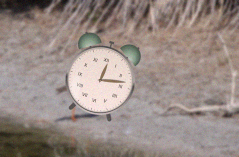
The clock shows 12h13
